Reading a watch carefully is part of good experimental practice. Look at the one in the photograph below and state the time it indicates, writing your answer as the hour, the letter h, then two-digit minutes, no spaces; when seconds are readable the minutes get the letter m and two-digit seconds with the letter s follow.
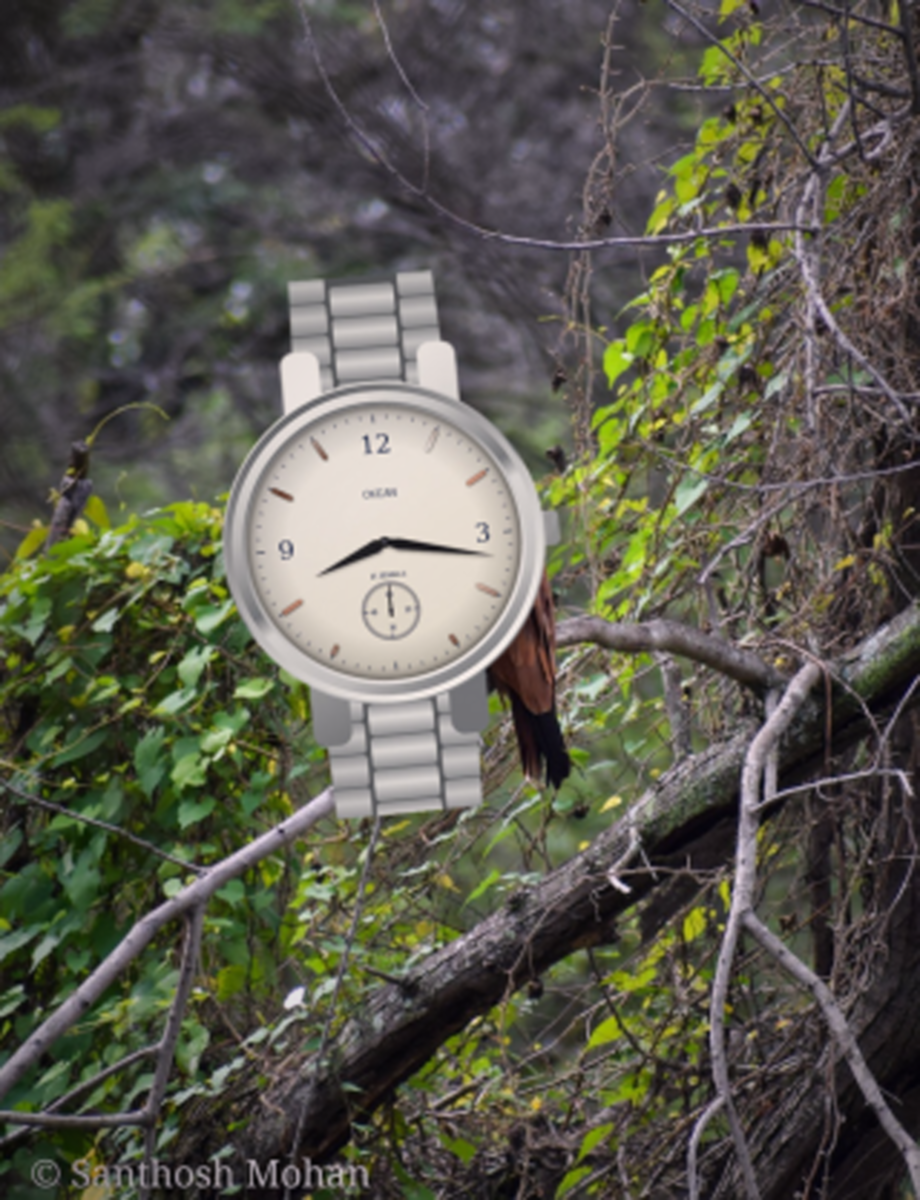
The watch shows 8h17
